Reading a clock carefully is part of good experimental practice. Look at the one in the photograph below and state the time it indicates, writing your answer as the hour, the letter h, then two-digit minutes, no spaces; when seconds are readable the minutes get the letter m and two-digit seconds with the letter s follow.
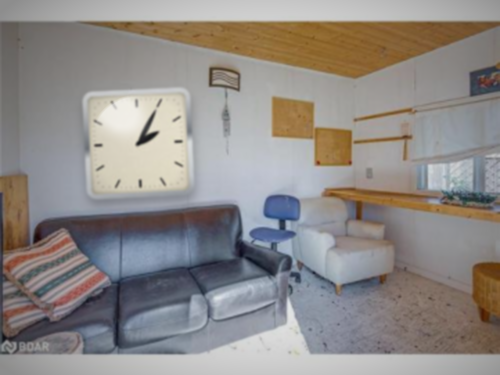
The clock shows 2h05
